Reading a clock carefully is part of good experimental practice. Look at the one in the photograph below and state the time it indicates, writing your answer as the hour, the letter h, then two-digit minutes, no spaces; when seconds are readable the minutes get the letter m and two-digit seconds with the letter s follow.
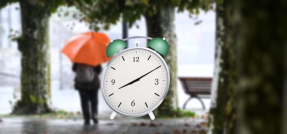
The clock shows 8h10
